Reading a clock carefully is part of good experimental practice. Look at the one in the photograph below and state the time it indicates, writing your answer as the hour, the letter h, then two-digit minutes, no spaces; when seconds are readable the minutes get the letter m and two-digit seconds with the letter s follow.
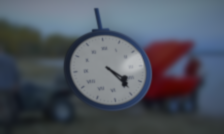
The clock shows 4h24
